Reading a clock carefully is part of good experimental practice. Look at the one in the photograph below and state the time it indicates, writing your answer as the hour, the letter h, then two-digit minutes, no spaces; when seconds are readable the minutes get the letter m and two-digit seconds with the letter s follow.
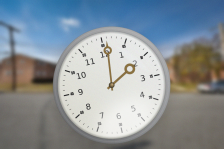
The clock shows 2h01
